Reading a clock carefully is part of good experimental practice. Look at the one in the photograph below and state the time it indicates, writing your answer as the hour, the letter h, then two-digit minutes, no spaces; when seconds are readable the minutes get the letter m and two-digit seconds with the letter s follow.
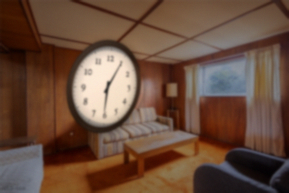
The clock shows 6h05
